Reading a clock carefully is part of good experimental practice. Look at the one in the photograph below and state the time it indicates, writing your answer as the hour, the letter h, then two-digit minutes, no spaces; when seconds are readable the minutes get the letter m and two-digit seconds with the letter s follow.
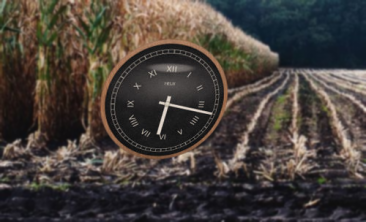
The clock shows 6h17
